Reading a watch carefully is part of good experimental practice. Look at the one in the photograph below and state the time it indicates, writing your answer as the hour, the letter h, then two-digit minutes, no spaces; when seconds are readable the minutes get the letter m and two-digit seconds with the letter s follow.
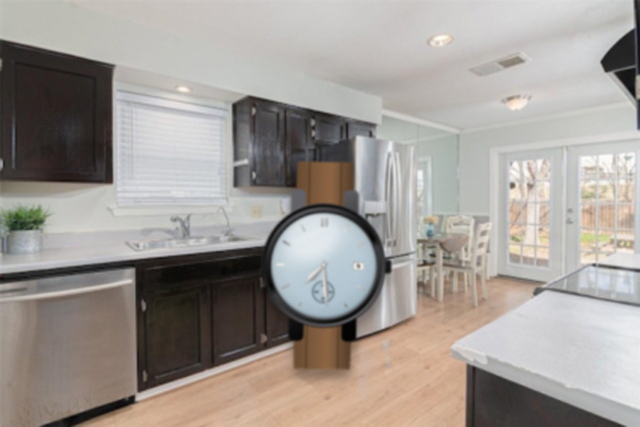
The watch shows 7h29
